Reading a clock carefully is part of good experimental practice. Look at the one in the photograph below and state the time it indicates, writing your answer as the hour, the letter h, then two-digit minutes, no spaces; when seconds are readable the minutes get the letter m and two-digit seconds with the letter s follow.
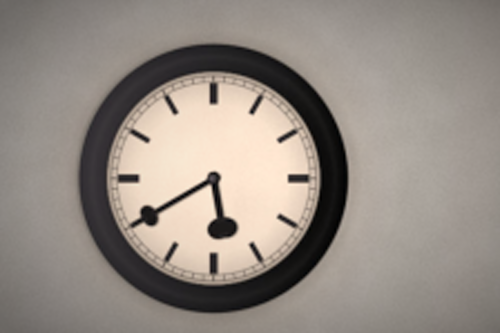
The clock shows 5h40
